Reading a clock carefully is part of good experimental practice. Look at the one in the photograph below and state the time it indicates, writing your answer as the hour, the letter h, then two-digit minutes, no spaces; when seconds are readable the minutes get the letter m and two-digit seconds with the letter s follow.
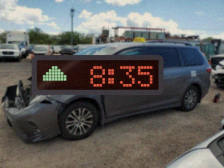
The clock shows 8h35
